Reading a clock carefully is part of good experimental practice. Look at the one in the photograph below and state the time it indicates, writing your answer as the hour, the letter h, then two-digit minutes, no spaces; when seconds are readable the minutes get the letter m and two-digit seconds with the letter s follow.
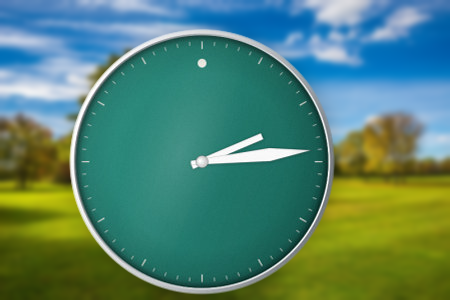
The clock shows 2h14
